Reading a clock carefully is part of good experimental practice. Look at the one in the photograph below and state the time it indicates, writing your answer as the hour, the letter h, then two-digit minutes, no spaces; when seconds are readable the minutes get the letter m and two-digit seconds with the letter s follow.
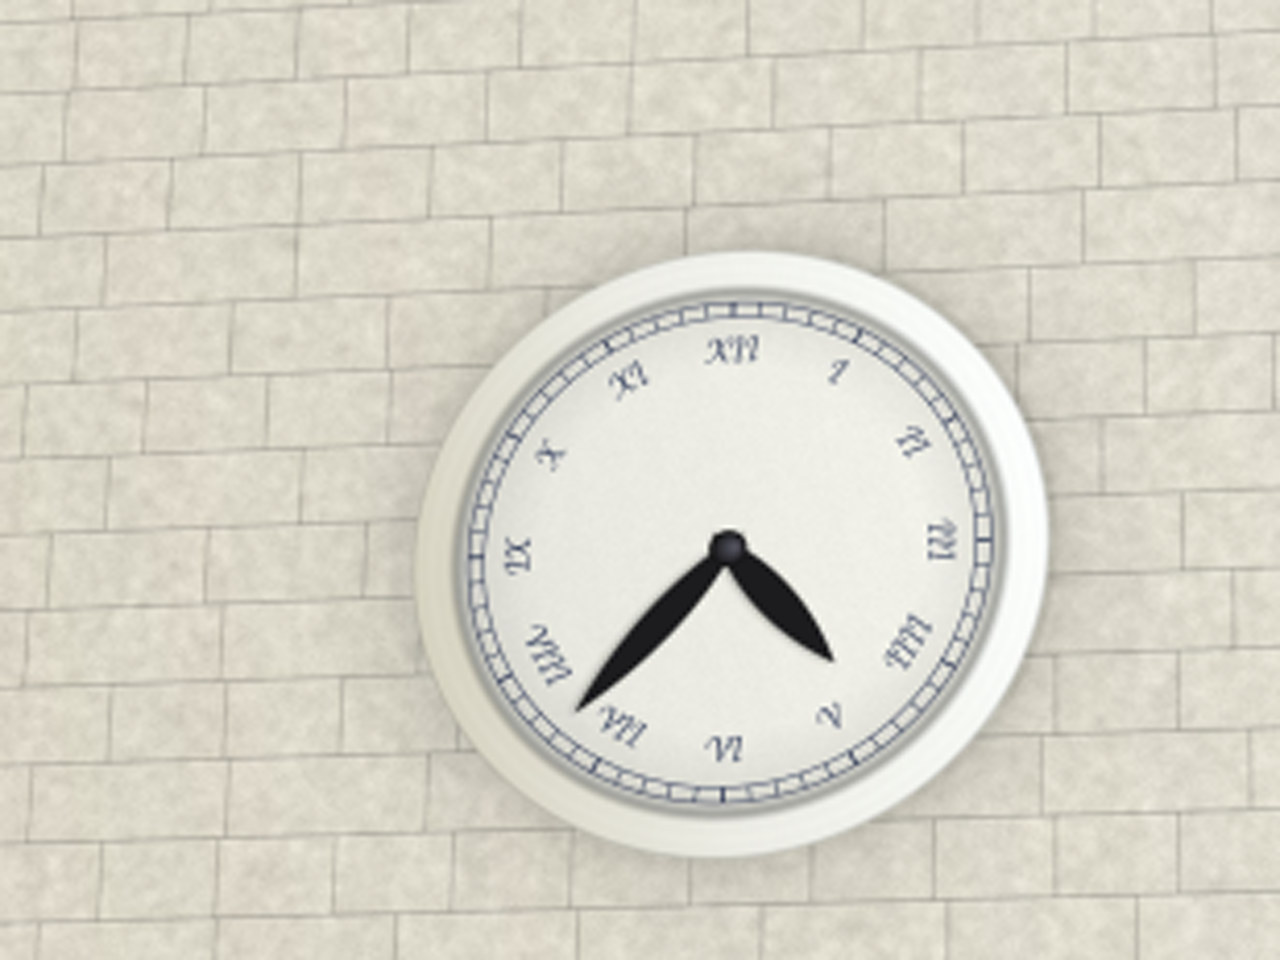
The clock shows 4h37
